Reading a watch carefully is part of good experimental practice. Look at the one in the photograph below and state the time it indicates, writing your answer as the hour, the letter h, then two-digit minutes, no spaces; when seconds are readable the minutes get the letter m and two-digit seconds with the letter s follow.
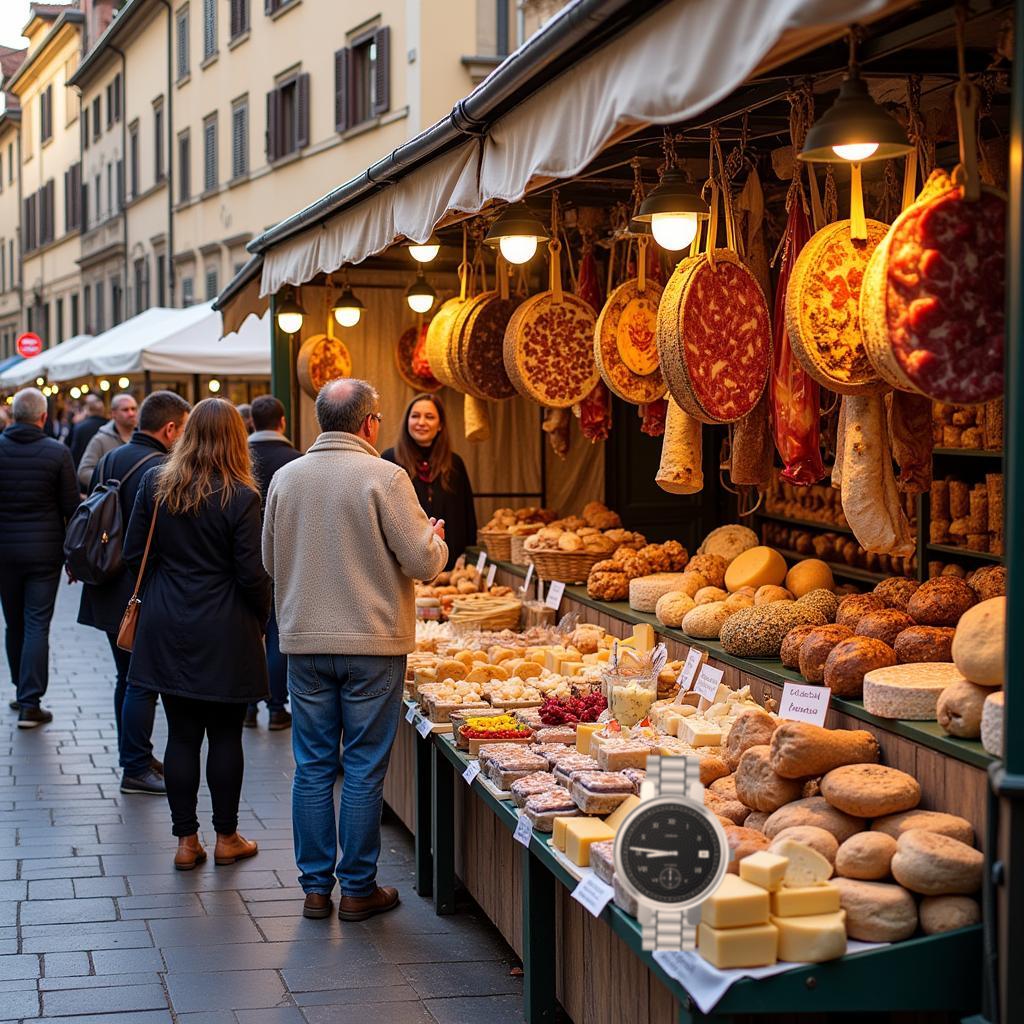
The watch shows 8h46
